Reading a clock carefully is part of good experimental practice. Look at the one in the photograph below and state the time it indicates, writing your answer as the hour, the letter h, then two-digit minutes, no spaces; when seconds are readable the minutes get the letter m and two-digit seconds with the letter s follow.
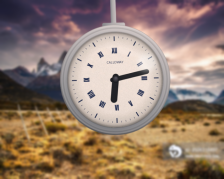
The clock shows 6h13
